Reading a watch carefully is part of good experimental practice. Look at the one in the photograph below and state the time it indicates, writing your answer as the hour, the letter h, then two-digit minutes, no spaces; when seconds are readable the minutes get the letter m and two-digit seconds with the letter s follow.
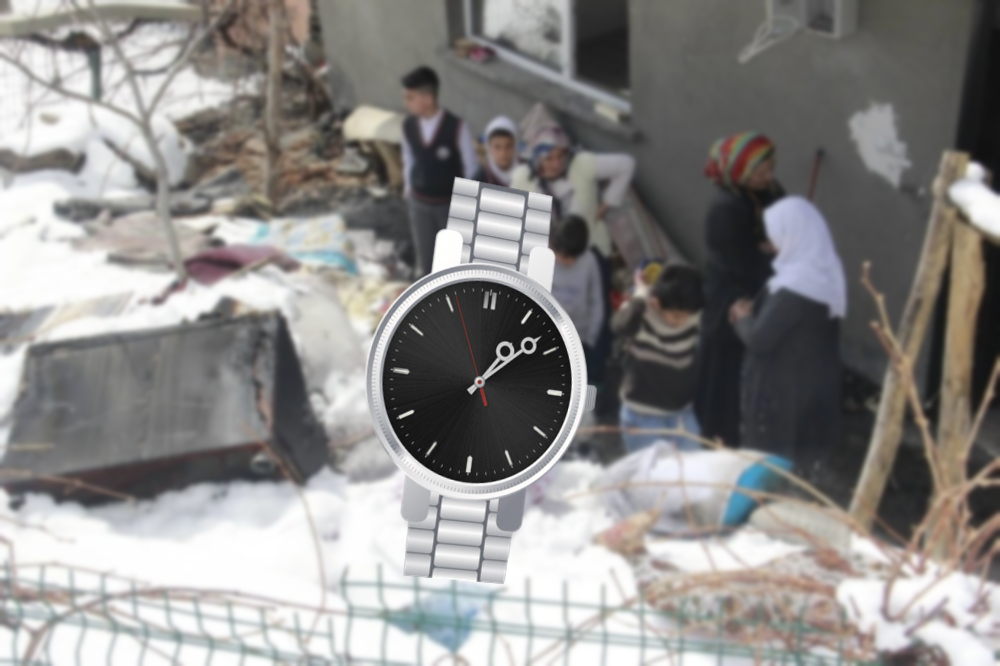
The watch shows 1h07m56s
